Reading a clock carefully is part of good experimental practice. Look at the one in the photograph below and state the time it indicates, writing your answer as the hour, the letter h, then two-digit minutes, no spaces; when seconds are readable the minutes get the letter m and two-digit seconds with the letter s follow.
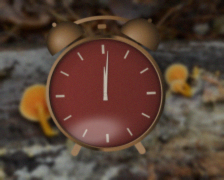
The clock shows 12h01
